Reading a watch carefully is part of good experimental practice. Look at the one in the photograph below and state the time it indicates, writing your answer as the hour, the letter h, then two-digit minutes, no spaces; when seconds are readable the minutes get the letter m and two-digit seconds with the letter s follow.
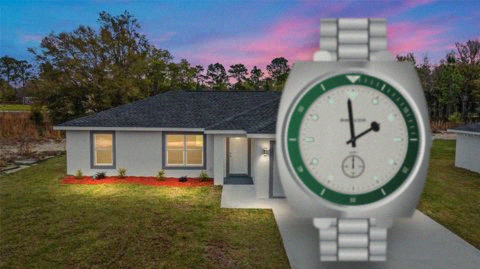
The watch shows 1h59
